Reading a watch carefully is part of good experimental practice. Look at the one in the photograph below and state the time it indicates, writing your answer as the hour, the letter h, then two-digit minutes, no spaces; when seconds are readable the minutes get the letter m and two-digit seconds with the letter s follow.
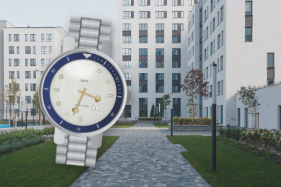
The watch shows 3h33
